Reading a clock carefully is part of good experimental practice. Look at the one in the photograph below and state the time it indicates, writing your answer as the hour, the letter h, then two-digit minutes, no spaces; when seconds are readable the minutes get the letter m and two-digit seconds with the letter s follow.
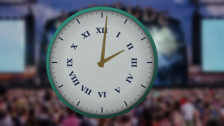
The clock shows 2h01
